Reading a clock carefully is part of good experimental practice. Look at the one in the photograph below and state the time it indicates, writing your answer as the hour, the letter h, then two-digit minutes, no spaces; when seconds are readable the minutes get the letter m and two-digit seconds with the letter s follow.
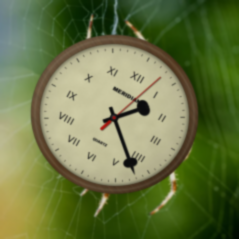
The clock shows 1h22m03s
